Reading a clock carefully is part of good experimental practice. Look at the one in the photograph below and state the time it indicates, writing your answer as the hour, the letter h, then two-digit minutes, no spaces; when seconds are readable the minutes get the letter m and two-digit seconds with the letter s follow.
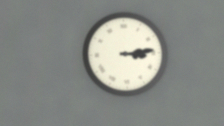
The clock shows 3h14
